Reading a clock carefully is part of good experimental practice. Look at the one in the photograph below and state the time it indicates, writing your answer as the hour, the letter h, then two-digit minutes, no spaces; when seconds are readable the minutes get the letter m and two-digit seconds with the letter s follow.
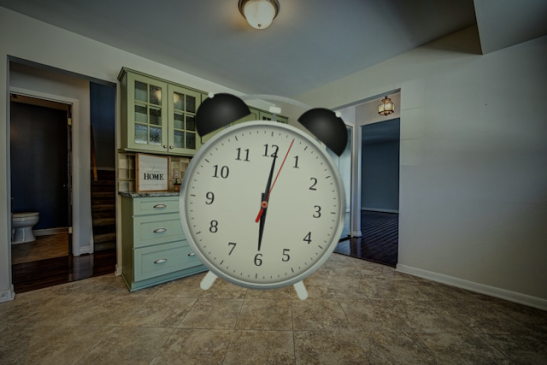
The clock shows 6h01m03s
